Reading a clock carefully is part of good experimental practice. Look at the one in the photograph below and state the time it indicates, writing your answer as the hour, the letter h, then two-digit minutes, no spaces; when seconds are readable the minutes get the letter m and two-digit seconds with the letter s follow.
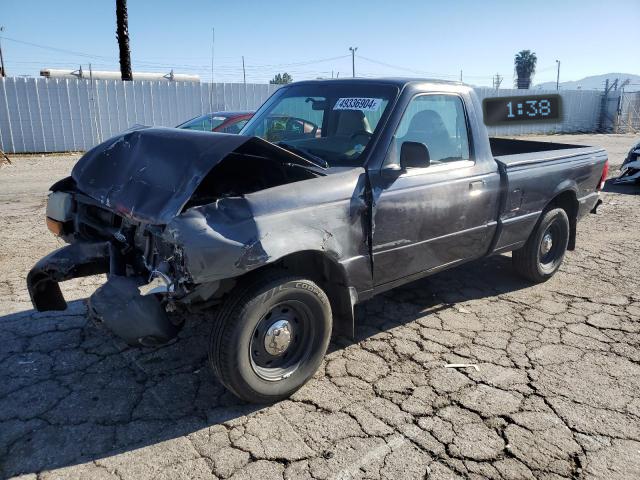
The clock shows 1h38
